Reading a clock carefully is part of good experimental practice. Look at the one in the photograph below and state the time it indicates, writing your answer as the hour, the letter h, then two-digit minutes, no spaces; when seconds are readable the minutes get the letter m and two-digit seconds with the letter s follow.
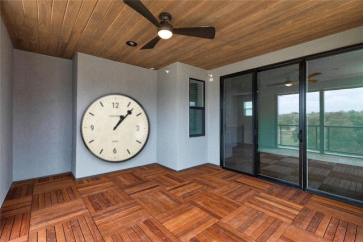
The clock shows 1h07
